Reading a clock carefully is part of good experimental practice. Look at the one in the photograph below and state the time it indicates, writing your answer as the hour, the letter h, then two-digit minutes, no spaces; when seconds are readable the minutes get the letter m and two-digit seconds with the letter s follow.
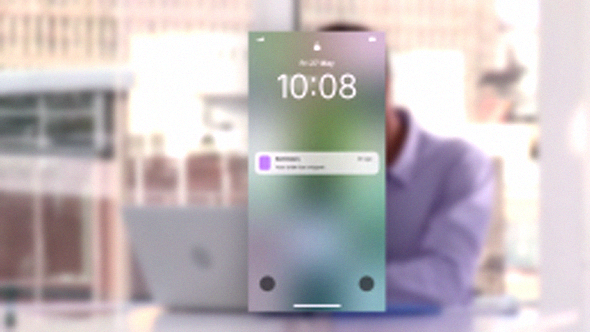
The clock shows 10h08
